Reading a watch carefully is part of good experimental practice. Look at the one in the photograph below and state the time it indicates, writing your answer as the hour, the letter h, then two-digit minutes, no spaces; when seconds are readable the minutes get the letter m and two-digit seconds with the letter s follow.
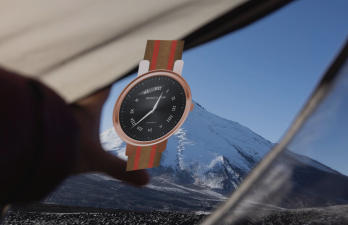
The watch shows 12h38
